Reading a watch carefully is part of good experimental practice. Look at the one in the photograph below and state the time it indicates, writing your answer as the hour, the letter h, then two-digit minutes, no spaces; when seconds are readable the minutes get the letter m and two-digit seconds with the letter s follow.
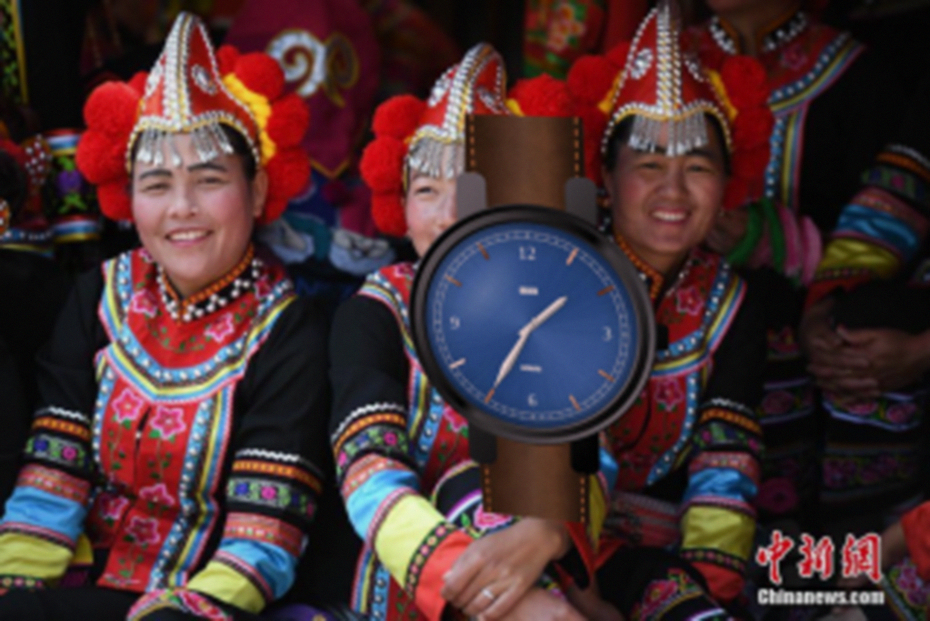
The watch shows 1h35
